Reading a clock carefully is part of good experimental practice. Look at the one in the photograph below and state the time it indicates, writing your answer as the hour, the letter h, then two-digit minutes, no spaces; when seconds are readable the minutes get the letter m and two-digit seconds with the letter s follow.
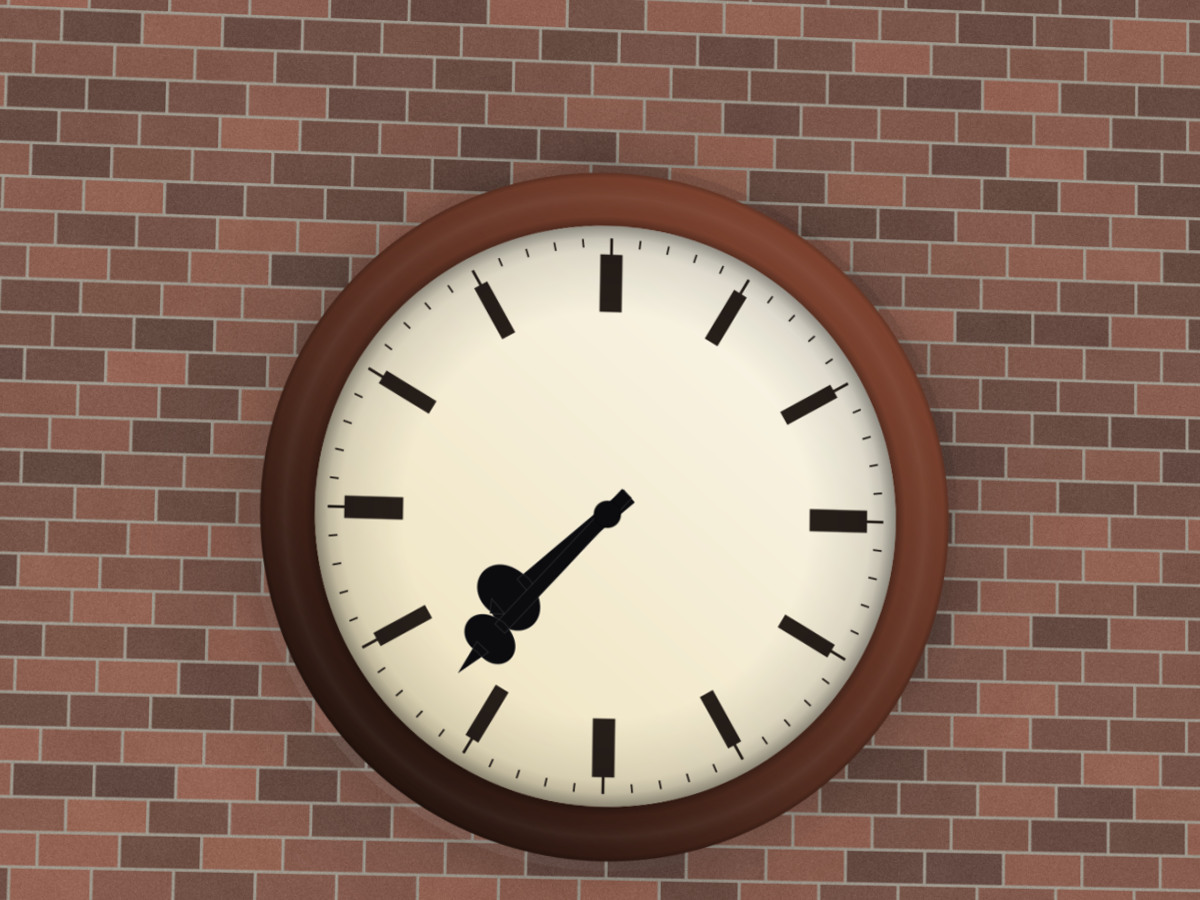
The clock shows 7h37
